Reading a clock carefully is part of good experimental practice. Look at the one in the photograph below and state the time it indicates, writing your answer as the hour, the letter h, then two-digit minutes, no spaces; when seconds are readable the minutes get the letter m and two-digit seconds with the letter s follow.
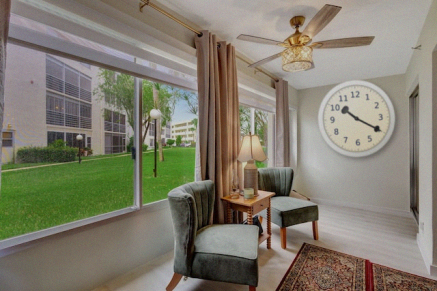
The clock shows 10h20
